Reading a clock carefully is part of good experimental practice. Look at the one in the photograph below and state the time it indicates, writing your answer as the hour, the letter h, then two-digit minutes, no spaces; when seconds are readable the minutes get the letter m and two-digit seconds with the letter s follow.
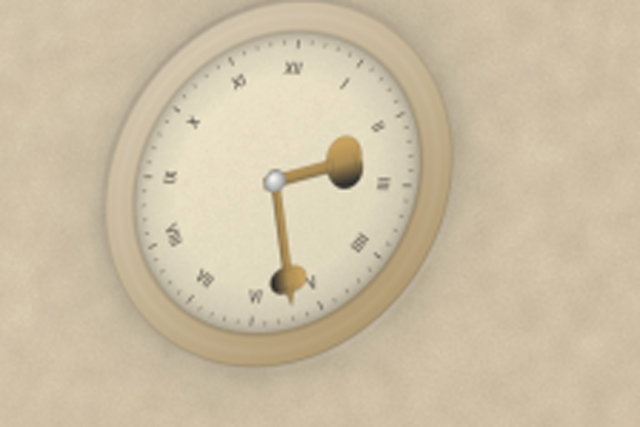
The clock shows 2h27
